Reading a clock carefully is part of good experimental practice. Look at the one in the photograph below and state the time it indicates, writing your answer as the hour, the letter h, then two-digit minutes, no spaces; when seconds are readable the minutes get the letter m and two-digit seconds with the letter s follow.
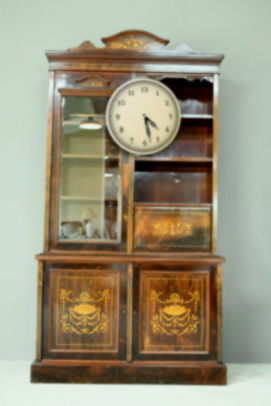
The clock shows 4h28
